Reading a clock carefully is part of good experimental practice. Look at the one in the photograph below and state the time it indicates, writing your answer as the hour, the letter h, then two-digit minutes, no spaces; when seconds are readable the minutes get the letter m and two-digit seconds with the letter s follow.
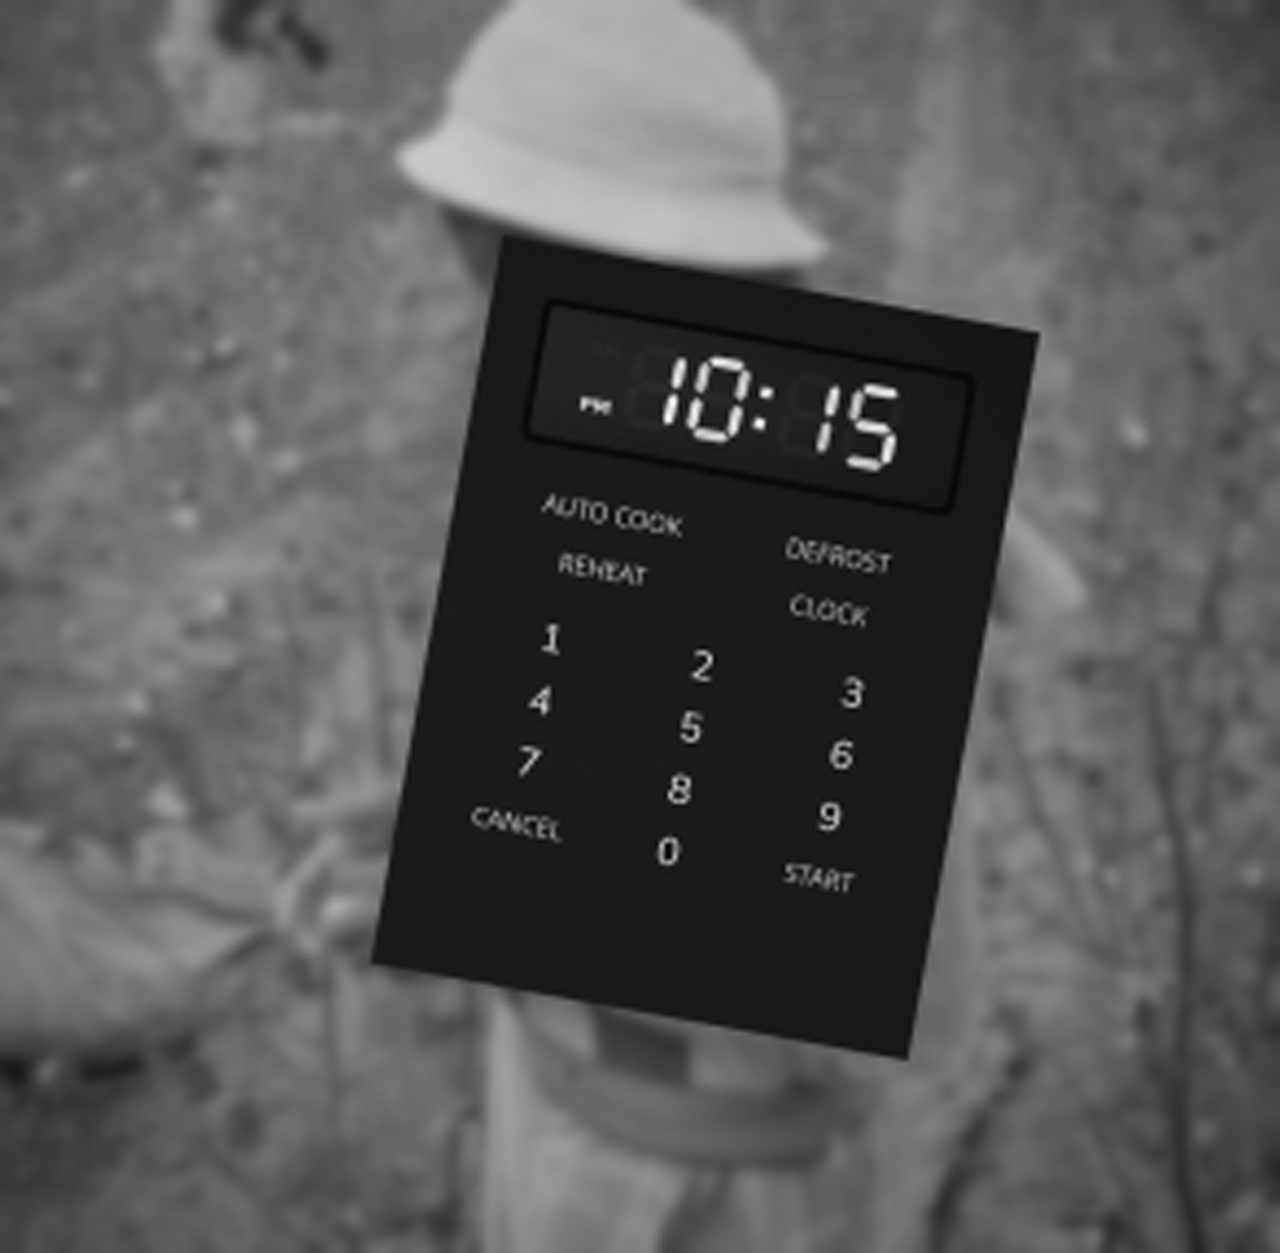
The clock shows 10h15
